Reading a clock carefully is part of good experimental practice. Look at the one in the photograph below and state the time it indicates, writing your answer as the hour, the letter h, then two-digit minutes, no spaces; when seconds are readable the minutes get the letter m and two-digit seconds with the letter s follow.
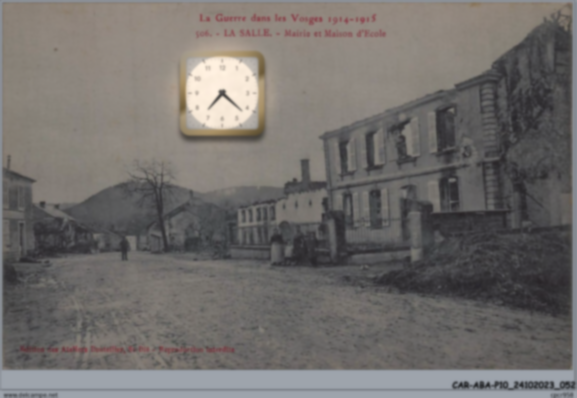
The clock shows 7h22
